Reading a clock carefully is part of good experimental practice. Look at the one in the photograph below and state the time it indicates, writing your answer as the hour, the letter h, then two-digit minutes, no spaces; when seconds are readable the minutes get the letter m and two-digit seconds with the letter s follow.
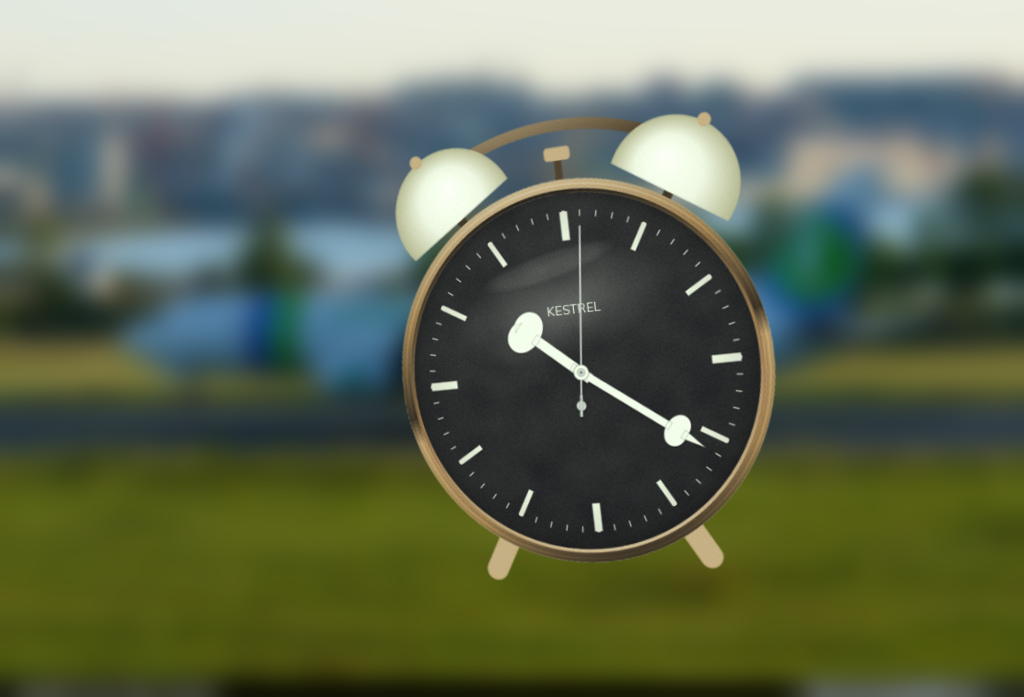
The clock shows 10h21m01s
